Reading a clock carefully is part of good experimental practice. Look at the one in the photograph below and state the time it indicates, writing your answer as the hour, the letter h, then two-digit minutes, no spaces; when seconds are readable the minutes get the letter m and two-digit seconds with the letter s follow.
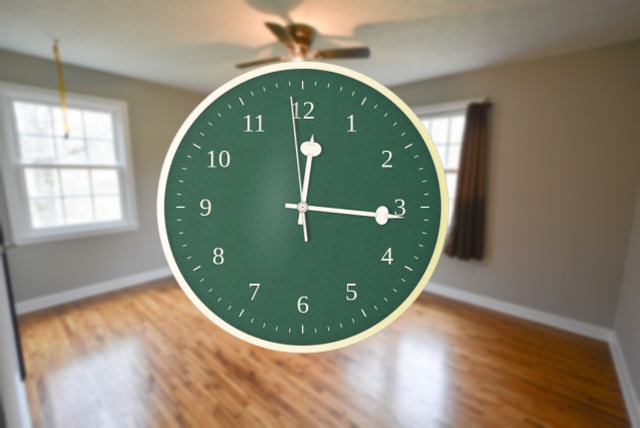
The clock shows 12h15m59s
